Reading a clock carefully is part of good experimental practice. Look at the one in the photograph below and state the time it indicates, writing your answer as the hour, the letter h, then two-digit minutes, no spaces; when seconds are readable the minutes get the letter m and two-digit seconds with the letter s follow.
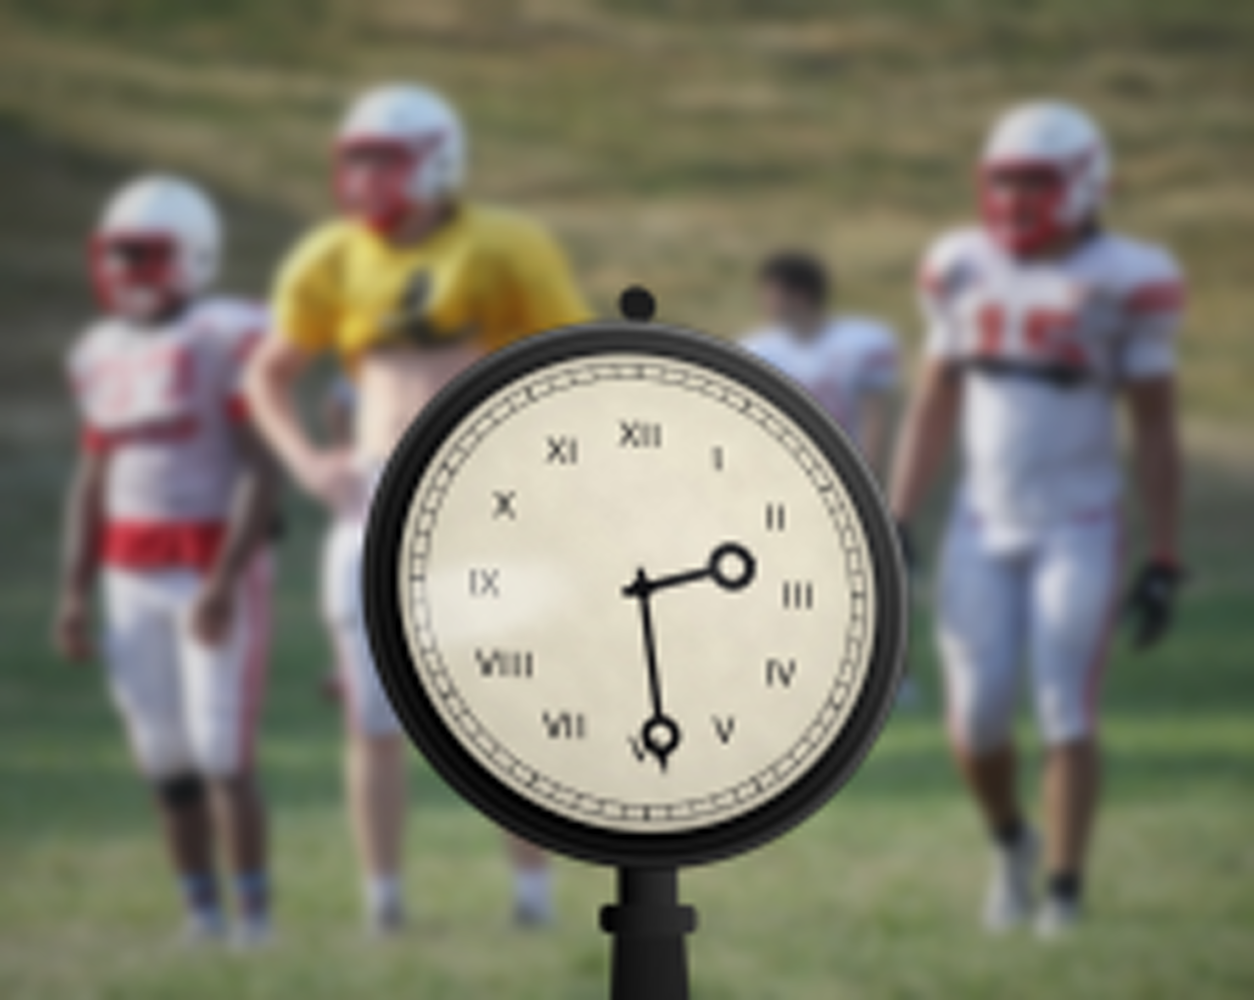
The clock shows 2h29
